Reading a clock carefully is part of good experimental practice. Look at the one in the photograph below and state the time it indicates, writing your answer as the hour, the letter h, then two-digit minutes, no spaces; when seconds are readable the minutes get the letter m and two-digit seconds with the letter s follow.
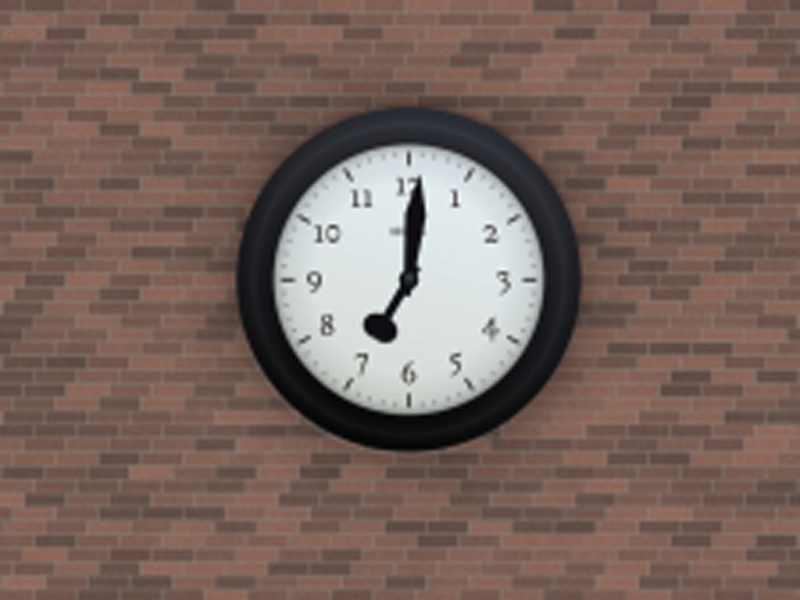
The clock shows 7h01
